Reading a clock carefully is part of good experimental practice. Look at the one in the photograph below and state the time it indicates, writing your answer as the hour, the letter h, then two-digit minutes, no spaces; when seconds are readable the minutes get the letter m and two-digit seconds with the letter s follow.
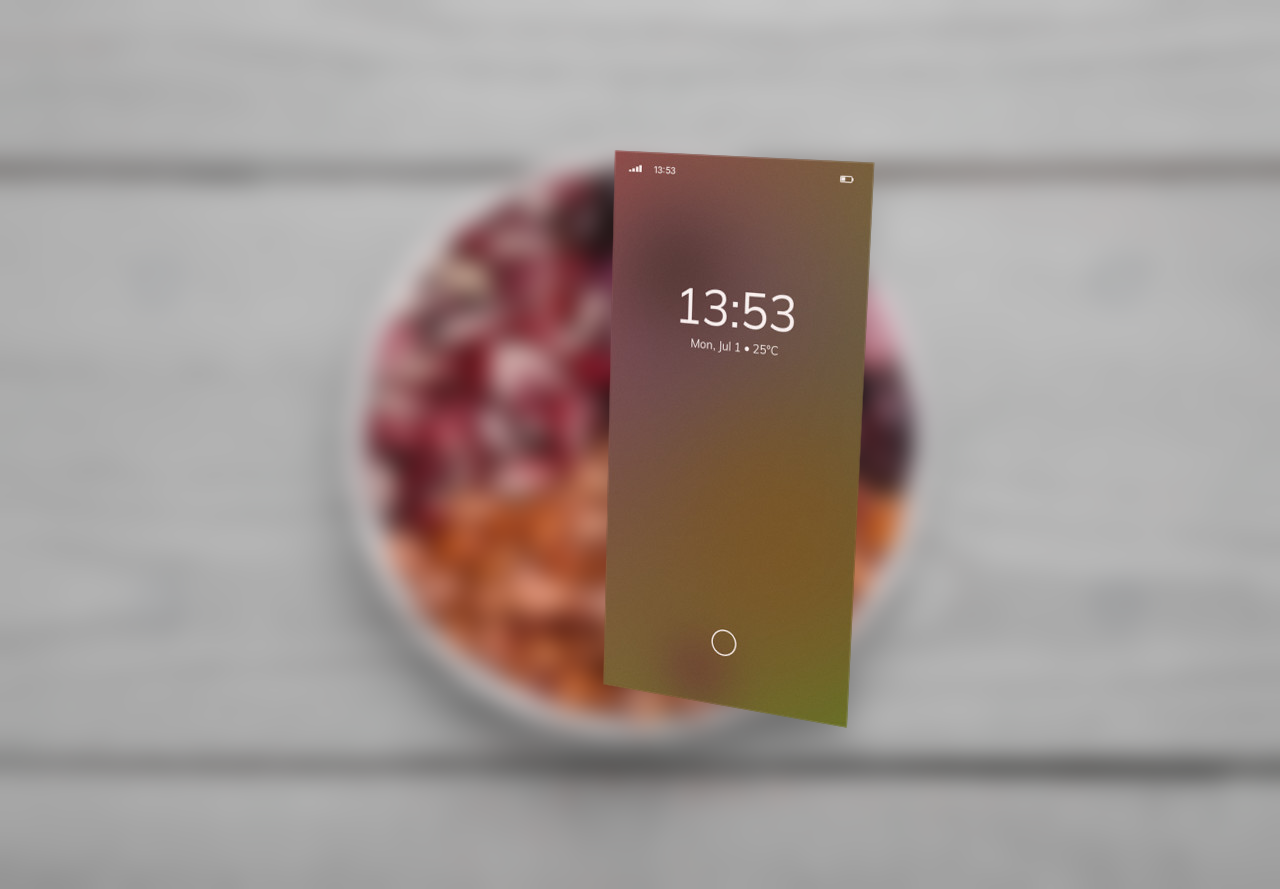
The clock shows 13h53
